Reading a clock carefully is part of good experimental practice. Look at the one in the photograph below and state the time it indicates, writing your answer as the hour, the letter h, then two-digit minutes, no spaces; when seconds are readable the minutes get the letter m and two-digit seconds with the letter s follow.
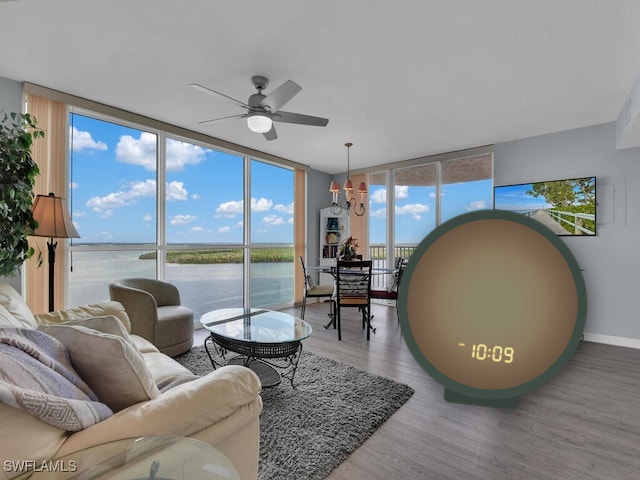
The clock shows 10h09
